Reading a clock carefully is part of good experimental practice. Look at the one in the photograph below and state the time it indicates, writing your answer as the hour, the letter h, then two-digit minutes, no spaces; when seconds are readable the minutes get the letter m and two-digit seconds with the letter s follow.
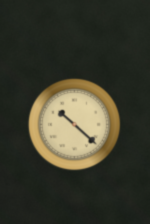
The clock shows 10h22
